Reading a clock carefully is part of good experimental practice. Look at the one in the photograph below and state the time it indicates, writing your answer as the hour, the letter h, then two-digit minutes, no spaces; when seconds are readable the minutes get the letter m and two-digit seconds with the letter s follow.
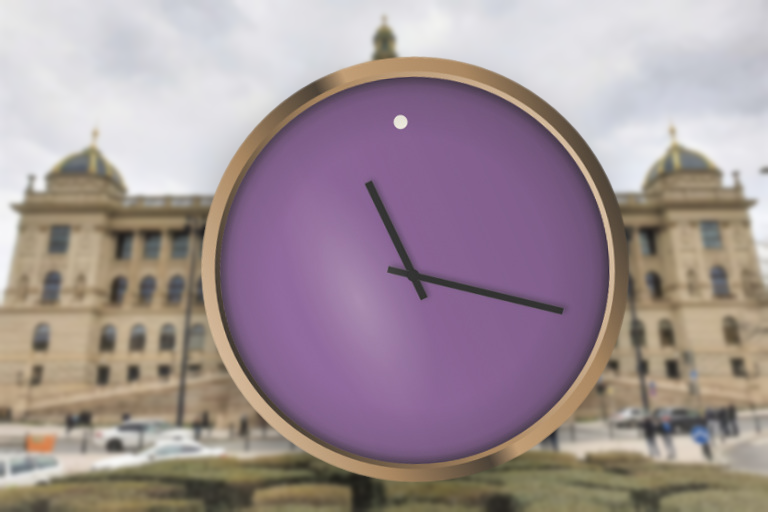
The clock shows 11h18
